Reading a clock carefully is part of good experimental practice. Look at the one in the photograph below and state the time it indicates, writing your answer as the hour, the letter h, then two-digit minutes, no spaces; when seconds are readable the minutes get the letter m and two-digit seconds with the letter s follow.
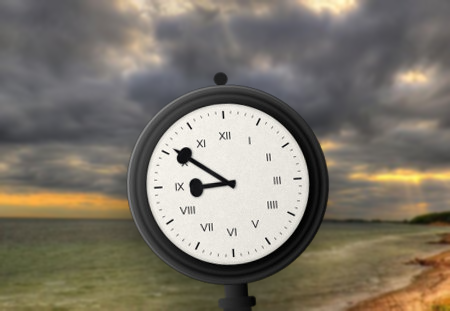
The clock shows 8h51
